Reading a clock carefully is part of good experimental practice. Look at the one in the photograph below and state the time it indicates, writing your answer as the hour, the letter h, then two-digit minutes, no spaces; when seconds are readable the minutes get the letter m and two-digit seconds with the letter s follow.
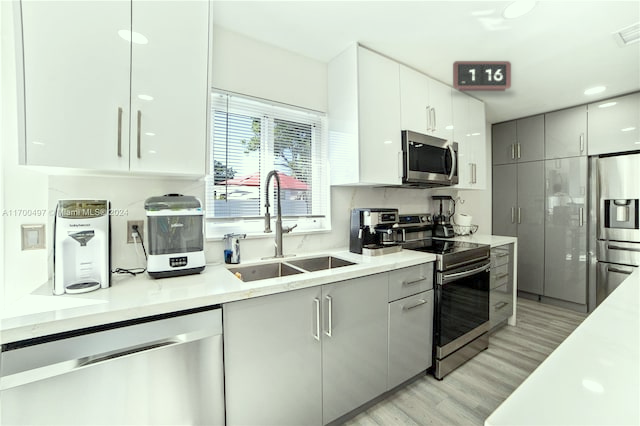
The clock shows 1h16
